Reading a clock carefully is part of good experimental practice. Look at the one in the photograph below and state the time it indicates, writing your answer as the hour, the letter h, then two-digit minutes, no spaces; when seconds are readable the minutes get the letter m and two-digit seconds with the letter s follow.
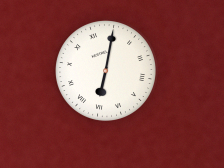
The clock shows 7h05
